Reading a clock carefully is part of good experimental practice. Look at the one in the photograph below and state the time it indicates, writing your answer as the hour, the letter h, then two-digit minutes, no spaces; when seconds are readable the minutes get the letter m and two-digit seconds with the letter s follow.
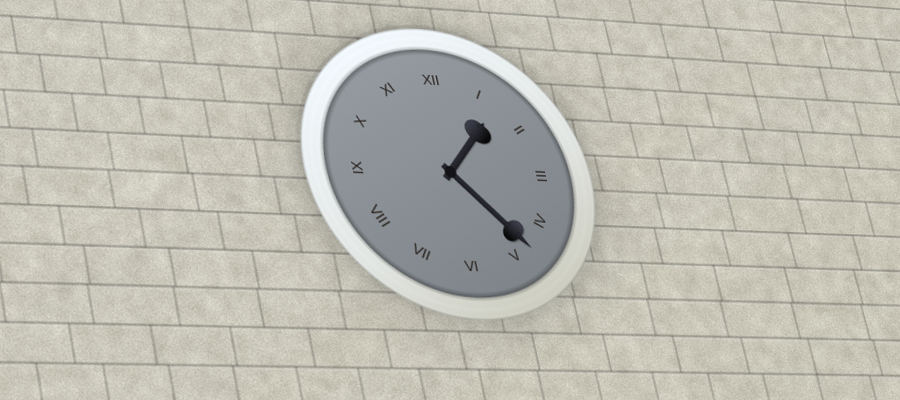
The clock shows 1h23
